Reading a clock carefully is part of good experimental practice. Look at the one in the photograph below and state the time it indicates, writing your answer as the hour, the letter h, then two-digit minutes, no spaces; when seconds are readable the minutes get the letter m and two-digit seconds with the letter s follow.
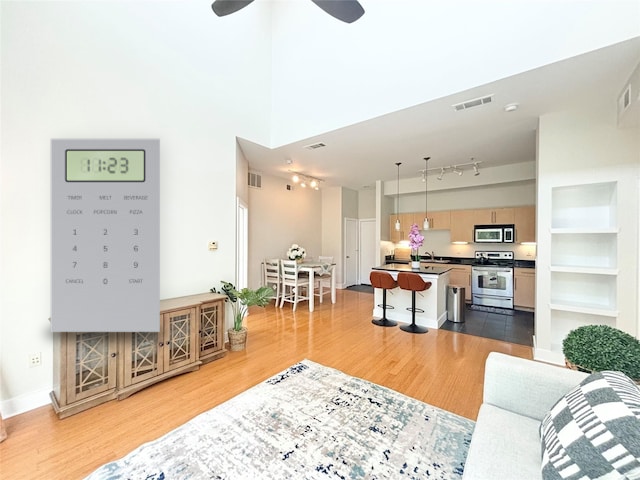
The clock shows 11h23
